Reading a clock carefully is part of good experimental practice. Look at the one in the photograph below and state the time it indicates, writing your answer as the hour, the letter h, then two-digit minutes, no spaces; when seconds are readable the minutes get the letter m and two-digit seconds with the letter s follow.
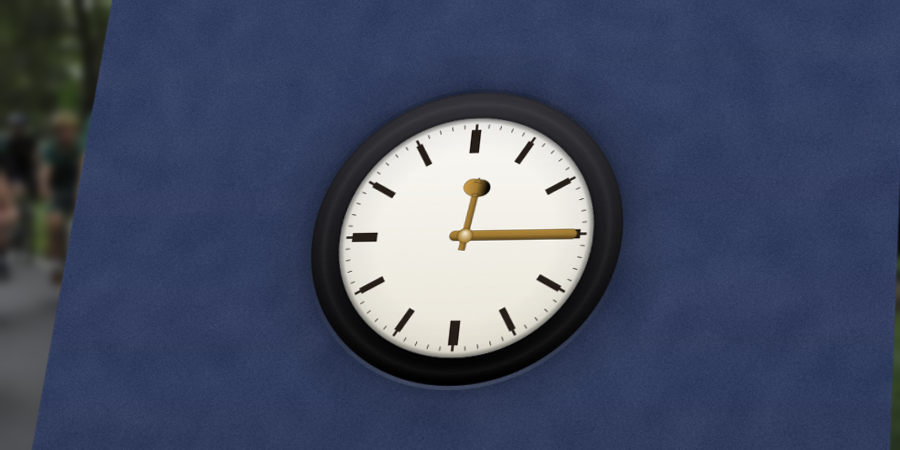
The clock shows 12h15
